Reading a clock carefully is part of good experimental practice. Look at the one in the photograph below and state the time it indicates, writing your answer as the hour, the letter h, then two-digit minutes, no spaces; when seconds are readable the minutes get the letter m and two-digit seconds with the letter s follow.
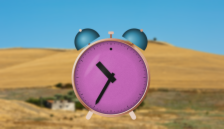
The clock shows 10h35
